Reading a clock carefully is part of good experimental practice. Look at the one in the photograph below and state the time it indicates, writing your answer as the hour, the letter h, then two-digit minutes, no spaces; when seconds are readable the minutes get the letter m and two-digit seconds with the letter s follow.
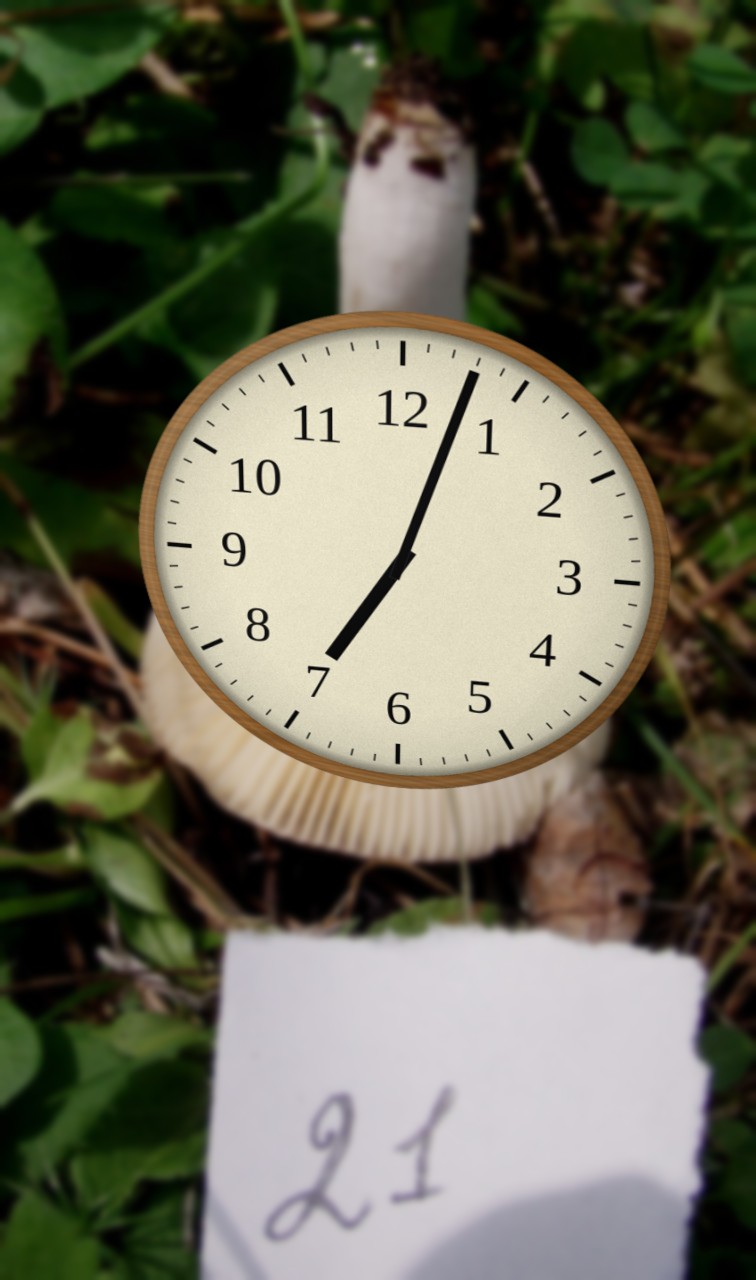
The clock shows 7h03
